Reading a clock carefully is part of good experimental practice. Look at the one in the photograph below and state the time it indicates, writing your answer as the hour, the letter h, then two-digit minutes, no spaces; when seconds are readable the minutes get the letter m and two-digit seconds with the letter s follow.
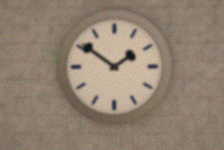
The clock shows 1h51
